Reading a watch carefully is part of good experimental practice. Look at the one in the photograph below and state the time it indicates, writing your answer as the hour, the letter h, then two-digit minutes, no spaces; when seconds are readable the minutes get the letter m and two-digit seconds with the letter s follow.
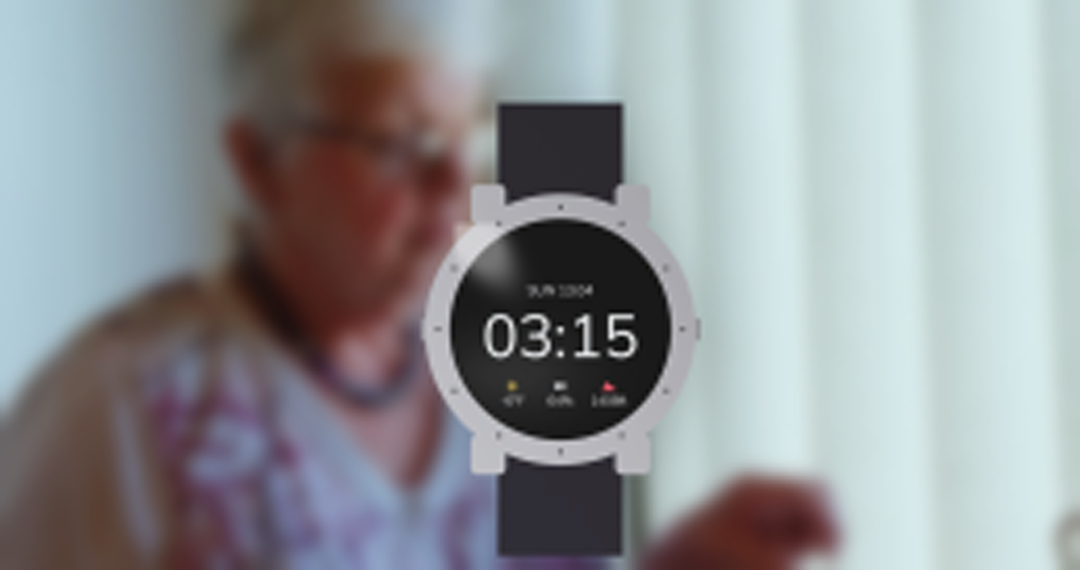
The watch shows 3h15
